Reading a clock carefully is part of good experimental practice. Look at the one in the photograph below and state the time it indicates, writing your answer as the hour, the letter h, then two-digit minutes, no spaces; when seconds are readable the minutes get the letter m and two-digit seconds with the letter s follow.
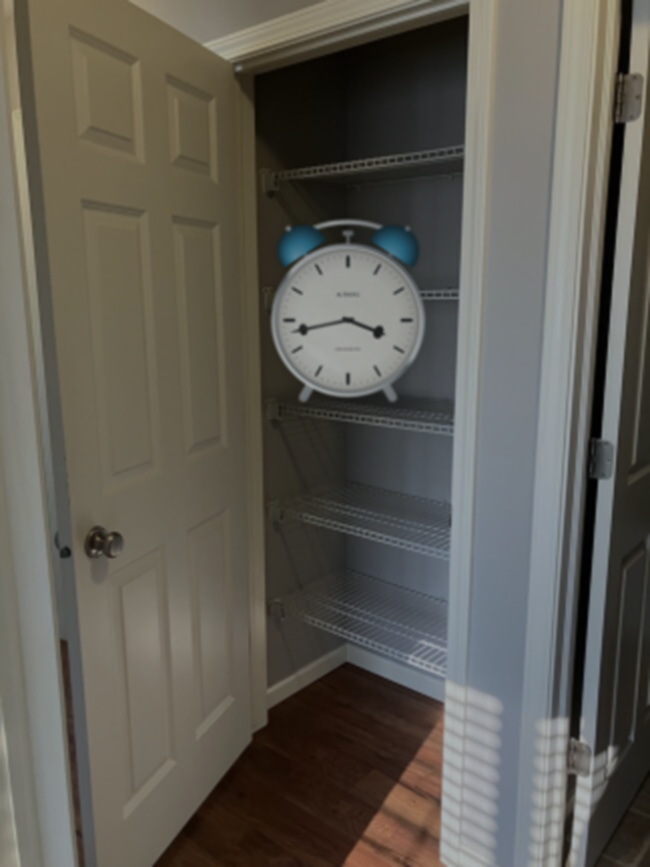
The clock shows 3h43
